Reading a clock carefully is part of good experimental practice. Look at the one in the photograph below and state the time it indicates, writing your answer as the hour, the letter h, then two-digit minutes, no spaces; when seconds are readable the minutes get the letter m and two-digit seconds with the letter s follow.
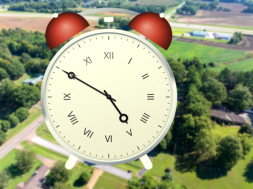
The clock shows 4h50
